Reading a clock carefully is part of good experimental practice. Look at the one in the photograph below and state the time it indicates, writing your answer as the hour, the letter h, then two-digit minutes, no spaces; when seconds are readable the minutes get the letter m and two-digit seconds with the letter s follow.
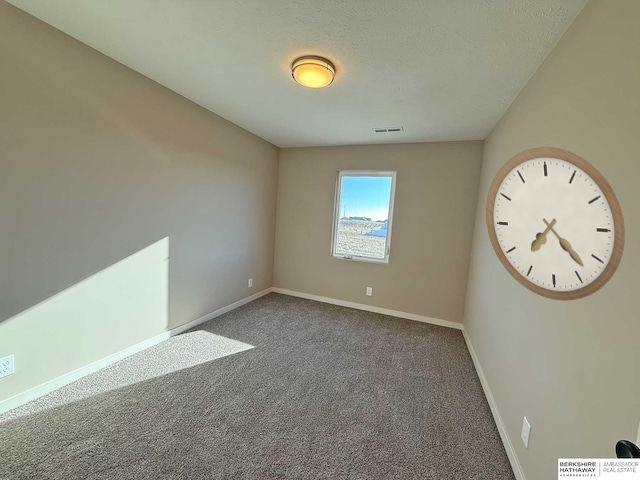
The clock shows 7h23
